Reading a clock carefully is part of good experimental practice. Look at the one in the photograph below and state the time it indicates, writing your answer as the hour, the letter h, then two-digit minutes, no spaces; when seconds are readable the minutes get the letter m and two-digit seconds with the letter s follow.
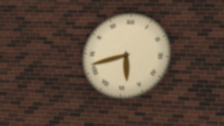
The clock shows 5h42
